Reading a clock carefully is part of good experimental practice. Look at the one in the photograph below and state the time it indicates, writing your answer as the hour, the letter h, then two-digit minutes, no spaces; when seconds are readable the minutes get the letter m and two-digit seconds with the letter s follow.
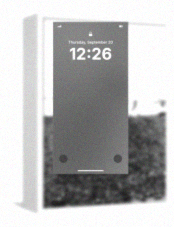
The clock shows 12h26
